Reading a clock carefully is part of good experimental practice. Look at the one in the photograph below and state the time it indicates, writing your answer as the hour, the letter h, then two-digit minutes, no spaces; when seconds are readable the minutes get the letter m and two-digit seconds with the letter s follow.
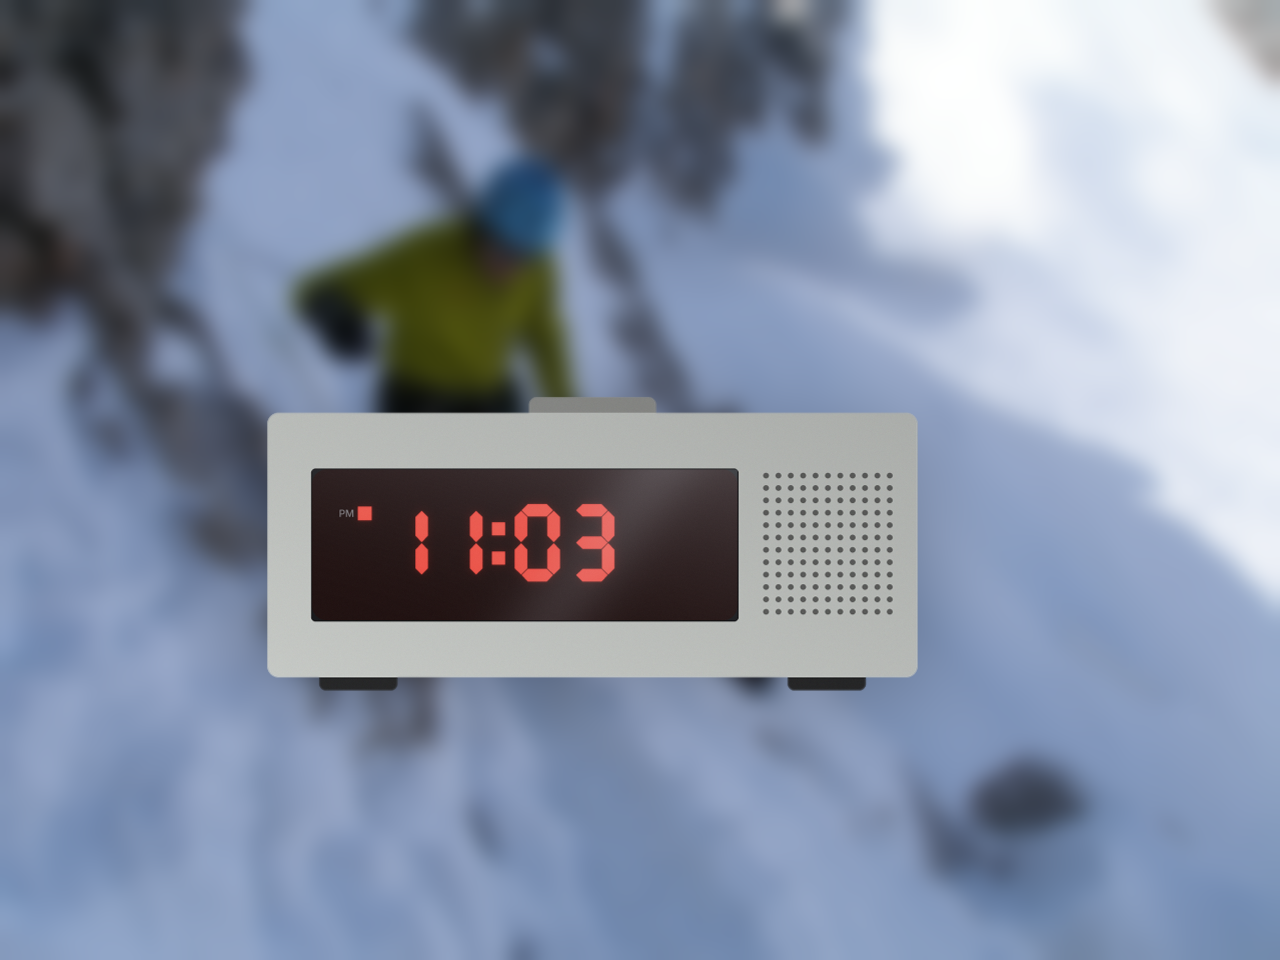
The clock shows 11h03
